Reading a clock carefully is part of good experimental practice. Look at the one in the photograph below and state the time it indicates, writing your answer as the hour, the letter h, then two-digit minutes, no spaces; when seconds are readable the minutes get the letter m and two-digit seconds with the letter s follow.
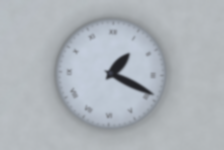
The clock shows 1h19
